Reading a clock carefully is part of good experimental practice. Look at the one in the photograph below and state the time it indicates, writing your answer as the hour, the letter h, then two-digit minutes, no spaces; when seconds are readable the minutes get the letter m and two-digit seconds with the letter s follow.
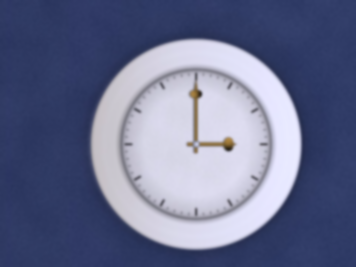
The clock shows 3h00
